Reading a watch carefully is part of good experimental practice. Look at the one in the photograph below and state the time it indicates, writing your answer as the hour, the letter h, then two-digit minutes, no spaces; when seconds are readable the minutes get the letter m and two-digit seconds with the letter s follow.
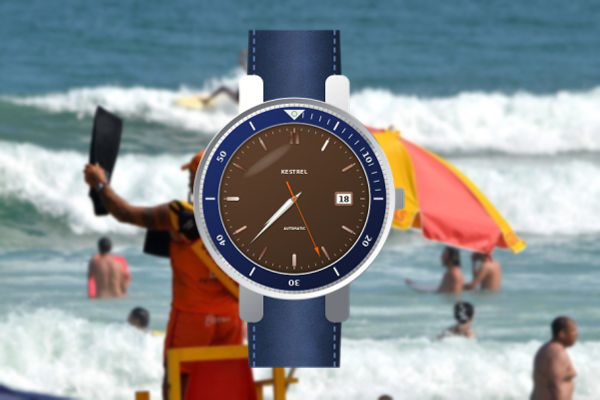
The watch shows 7h37m26s
